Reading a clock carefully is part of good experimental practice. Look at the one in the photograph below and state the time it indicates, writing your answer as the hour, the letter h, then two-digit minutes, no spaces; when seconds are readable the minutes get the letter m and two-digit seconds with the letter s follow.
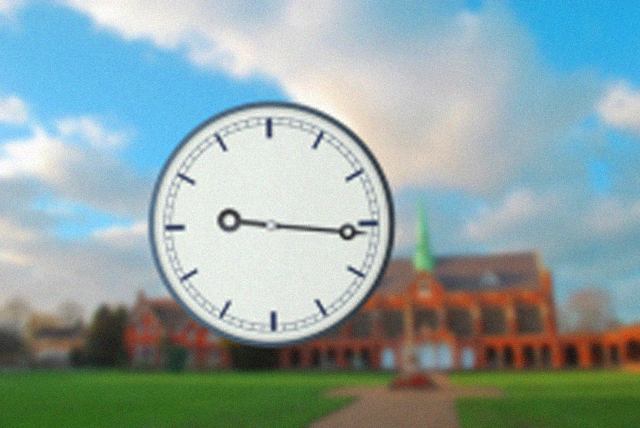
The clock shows 9h16
